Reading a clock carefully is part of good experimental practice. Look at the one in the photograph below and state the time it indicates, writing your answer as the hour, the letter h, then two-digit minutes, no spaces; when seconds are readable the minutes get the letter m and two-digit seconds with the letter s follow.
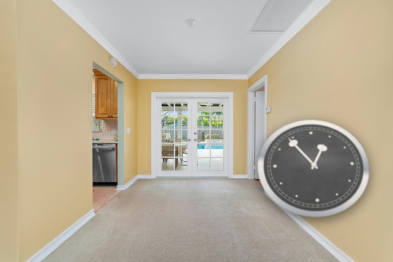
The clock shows 12h54
